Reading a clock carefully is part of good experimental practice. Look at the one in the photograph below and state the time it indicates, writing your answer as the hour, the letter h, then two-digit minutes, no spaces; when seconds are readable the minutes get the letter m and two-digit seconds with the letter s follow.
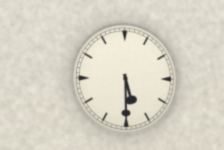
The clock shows 5h30
